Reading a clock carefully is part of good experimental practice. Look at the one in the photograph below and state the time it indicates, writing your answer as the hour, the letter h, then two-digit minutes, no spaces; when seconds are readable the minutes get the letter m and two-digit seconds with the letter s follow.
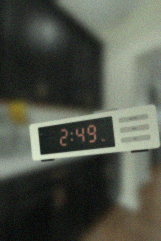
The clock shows 2h49
